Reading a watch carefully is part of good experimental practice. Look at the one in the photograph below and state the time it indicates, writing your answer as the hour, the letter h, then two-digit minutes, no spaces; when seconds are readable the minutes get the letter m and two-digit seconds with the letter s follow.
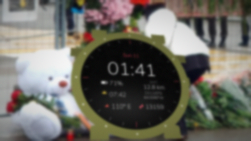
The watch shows 1h41
